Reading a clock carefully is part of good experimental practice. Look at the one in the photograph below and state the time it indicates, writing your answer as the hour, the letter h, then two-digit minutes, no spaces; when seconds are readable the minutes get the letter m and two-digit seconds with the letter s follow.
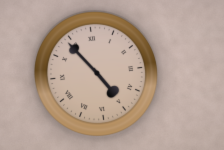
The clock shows 4h54
